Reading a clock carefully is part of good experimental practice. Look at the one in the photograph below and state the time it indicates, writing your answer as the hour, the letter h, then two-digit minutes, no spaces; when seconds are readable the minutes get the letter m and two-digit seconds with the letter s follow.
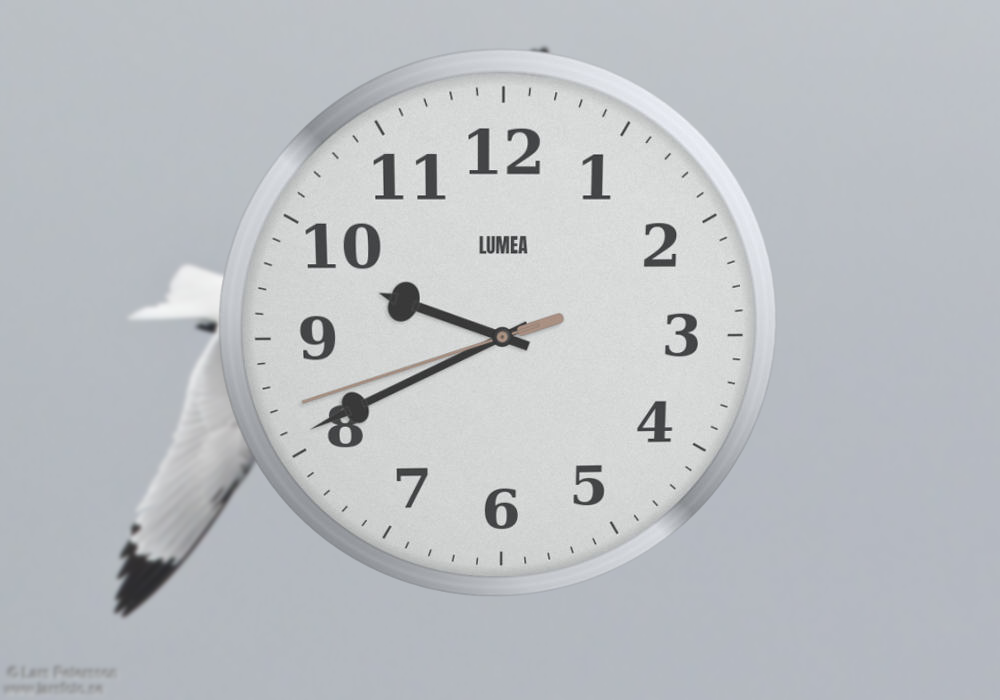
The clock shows 9h40m42s
